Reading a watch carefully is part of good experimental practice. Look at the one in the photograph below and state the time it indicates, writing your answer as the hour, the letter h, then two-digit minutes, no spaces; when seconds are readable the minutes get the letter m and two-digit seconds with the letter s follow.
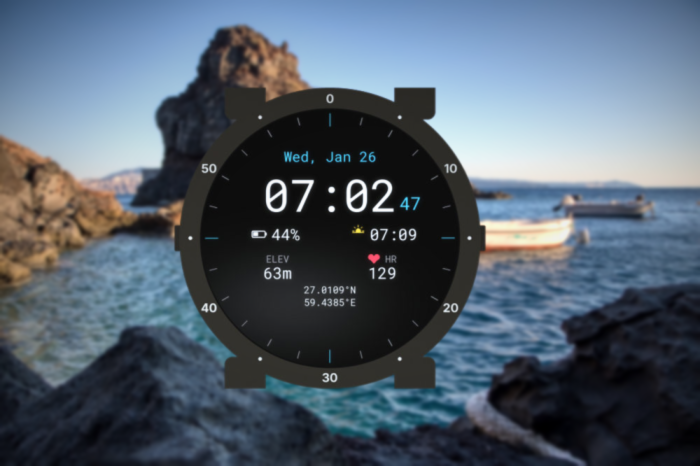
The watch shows 7h02m47s
